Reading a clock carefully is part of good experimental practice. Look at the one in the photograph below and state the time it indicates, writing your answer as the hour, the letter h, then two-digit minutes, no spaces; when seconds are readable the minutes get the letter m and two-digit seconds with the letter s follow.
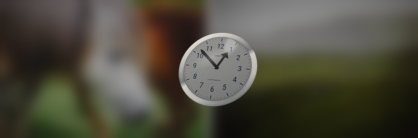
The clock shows 12h52
